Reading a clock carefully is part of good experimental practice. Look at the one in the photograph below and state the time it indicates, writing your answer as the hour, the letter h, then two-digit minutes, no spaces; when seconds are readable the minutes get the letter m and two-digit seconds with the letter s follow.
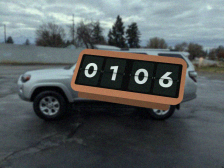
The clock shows 1h06
